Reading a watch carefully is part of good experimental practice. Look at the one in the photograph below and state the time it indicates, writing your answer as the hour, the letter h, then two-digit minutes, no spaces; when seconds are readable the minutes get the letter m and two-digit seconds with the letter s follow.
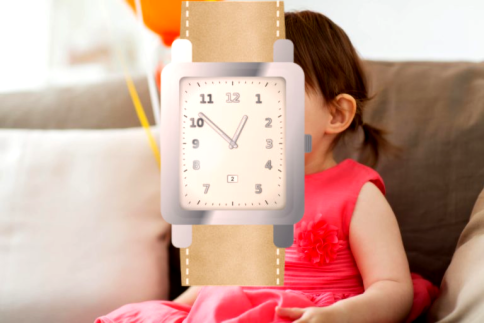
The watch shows 12h52
